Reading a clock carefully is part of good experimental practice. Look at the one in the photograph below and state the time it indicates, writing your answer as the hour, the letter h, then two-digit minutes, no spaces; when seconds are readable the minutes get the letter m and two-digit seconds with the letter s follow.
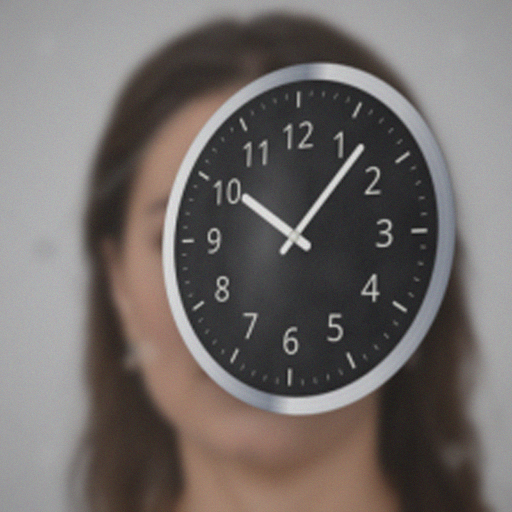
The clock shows 10h07
